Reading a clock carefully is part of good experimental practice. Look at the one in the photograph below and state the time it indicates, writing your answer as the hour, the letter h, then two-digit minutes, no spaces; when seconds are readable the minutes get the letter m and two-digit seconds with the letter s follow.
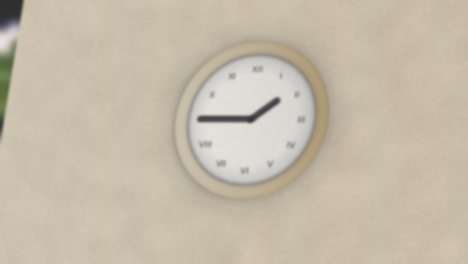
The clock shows 1h45
